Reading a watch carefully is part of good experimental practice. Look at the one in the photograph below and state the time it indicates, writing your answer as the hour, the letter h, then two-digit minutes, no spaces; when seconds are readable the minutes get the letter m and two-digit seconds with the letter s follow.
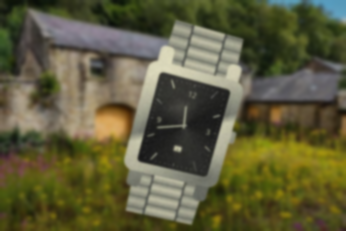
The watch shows 11h42
